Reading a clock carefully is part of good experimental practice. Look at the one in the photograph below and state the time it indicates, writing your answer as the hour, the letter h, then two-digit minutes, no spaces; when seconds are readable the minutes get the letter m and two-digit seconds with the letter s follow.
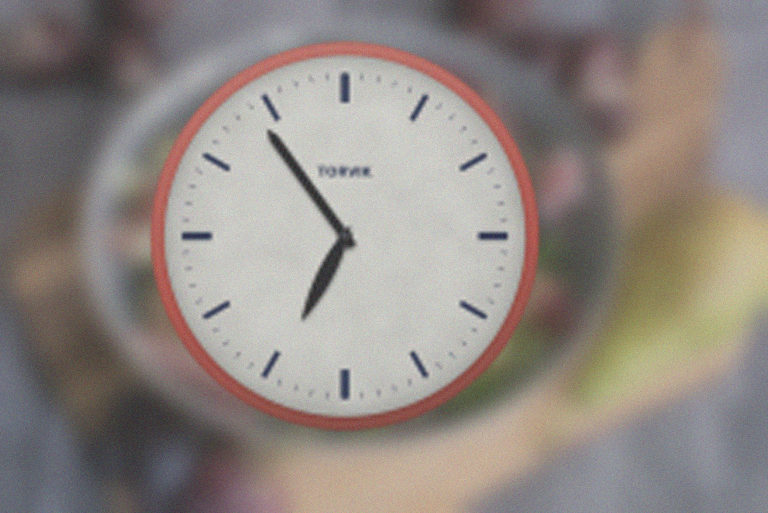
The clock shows 6h54
